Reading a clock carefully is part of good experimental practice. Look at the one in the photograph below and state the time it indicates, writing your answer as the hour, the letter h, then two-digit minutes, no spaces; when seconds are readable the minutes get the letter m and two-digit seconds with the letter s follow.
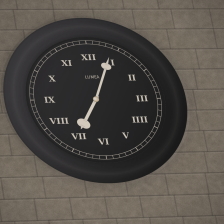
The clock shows 7h04
